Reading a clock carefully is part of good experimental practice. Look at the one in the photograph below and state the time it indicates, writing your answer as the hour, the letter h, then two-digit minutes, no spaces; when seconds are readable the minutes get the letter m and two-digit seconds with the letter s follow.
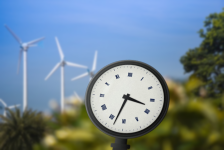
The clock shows 3h33
